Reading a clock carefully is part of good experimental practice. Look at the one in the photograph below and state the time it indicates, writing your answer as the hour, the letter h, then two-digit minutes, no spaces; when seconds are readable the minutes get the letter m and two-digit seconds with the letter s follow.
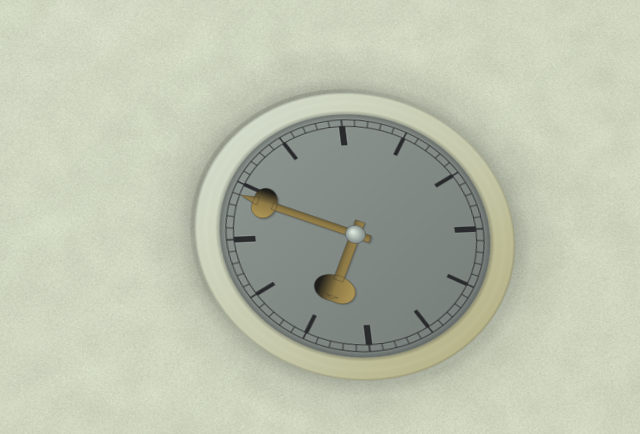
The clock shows 6h49
